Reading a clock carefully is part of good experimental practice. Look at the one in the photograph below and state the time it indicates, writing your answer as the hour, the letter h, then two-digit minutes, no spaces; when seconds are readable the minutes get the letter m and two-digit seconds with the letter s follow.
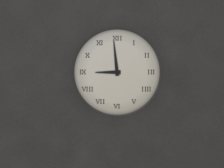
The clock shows 8h59
